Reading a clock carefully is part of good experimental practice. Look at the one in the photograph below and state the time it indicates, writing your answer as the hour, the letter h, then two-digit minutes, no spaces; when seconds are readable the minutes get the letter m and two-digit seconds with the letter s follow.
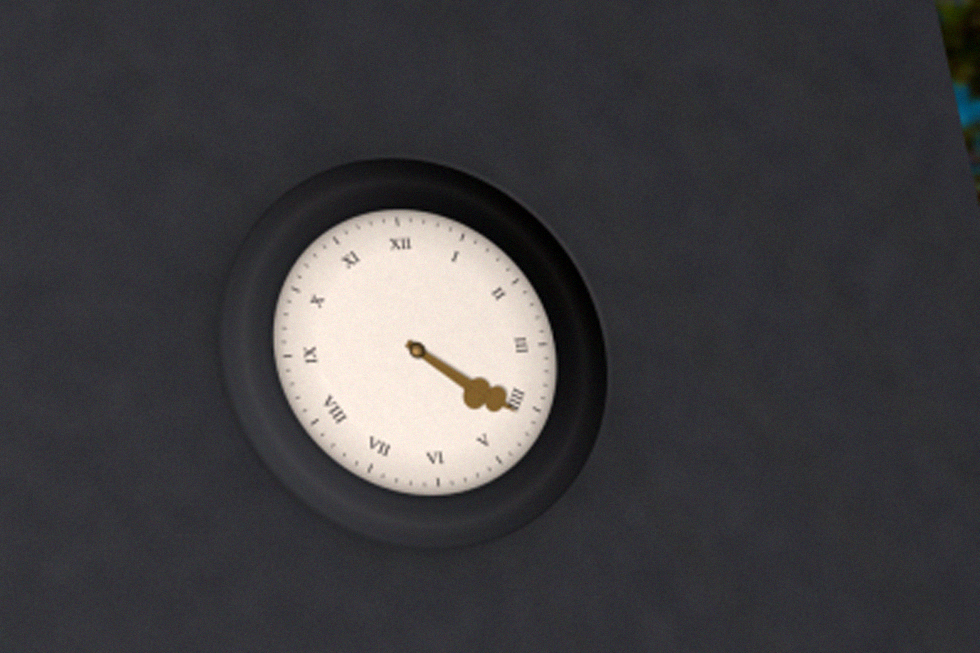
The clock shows 4h21
